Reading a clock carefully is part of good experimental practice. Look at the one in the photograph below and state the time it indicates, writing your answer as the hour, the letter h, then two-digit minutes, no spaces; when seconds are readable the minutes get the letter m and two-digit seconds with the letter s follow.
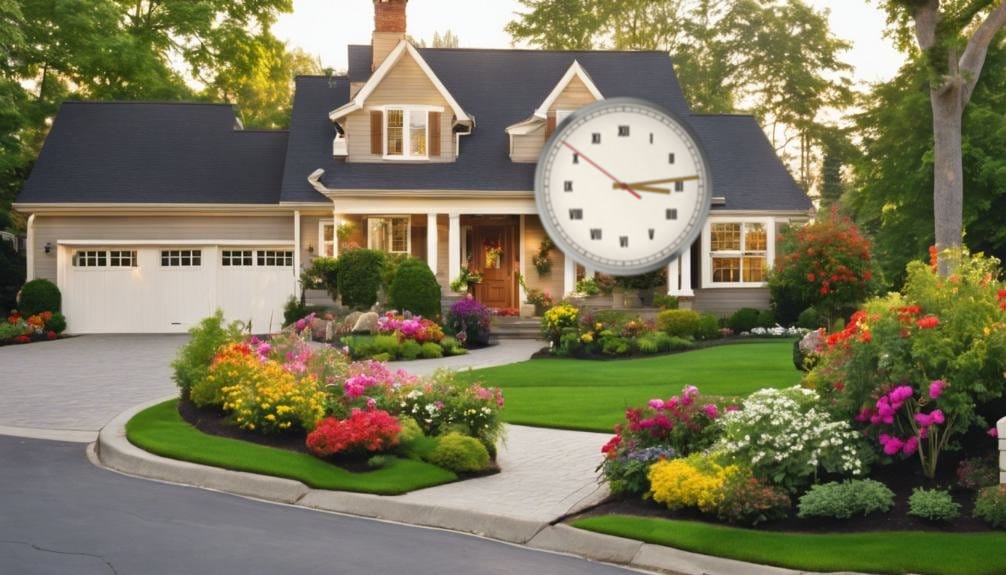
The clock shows 3h13m51s
